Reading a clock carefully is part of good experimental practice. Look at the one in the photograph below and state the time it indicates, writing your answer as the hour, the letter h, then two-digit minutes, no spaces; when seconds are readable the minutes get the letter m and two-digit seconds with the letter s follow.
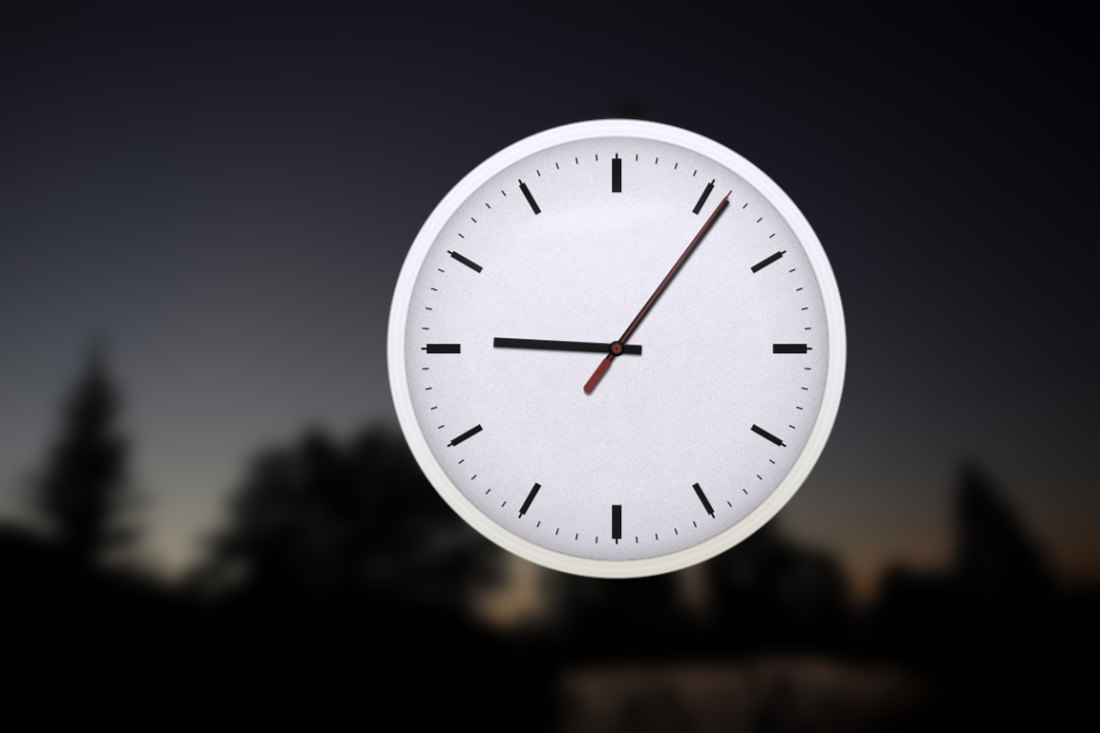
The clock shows 9h06m06s
